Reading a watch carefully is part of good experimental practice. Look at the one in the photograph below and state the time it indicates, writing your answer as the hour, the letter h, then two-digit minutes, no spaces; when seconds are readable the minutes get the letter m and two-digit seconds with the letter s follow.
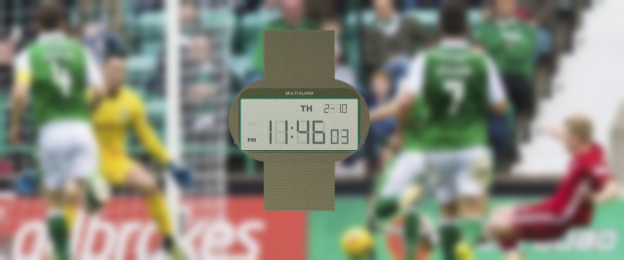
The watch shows 11h46m03s
